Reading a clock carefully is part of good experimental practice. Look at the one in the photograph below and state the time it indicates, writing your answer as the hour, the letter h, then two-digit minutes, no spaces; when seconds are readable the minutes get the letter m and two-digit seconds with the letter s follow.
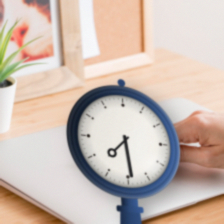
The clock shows 7h29
